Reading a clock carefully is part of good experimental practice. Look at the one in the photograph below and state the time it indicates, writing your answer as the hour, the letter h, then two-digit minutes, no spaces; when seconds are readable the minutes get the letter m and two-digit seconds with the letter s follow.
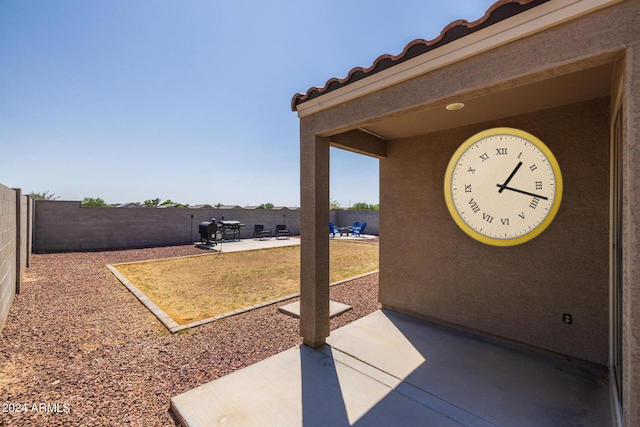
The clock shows 1h18
